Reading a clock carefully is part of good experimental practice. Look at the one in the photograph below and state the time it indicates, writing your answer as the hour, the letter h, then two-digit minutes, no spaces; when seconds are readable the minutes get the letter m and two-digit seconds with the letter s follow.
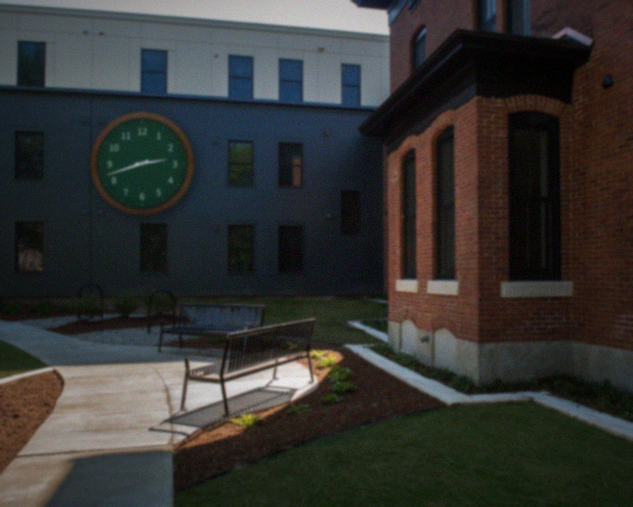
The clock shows 2h42
